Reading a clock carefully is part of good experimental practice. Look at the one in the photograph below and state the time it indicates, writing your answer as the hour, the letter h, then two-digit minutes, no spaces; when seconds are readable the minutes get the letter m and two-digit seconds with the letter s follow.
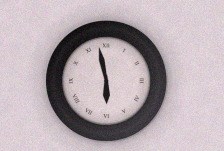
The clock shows 5h58
